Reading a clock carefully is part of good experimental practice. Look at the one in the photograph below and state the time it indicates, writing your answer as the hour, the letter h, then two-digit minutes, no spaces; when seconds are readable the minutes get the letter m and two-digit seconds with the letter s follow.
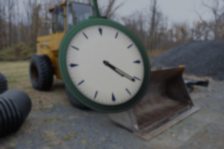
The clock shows 4h21
